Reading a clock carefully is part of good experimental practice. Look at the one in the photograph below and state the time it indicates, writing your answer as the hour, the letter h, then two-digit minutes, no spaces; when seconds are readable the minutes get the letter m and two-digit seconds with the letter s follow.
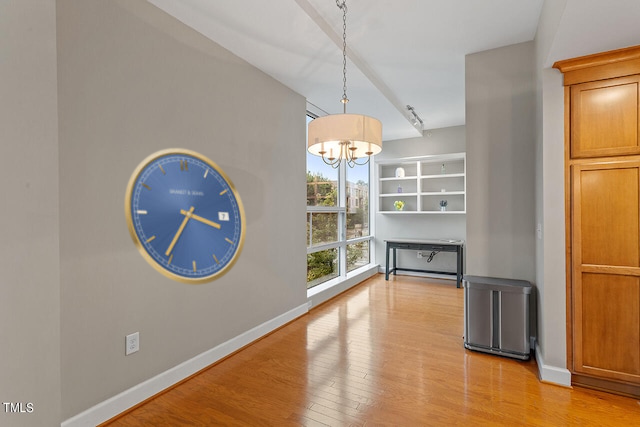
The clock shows 3h36
